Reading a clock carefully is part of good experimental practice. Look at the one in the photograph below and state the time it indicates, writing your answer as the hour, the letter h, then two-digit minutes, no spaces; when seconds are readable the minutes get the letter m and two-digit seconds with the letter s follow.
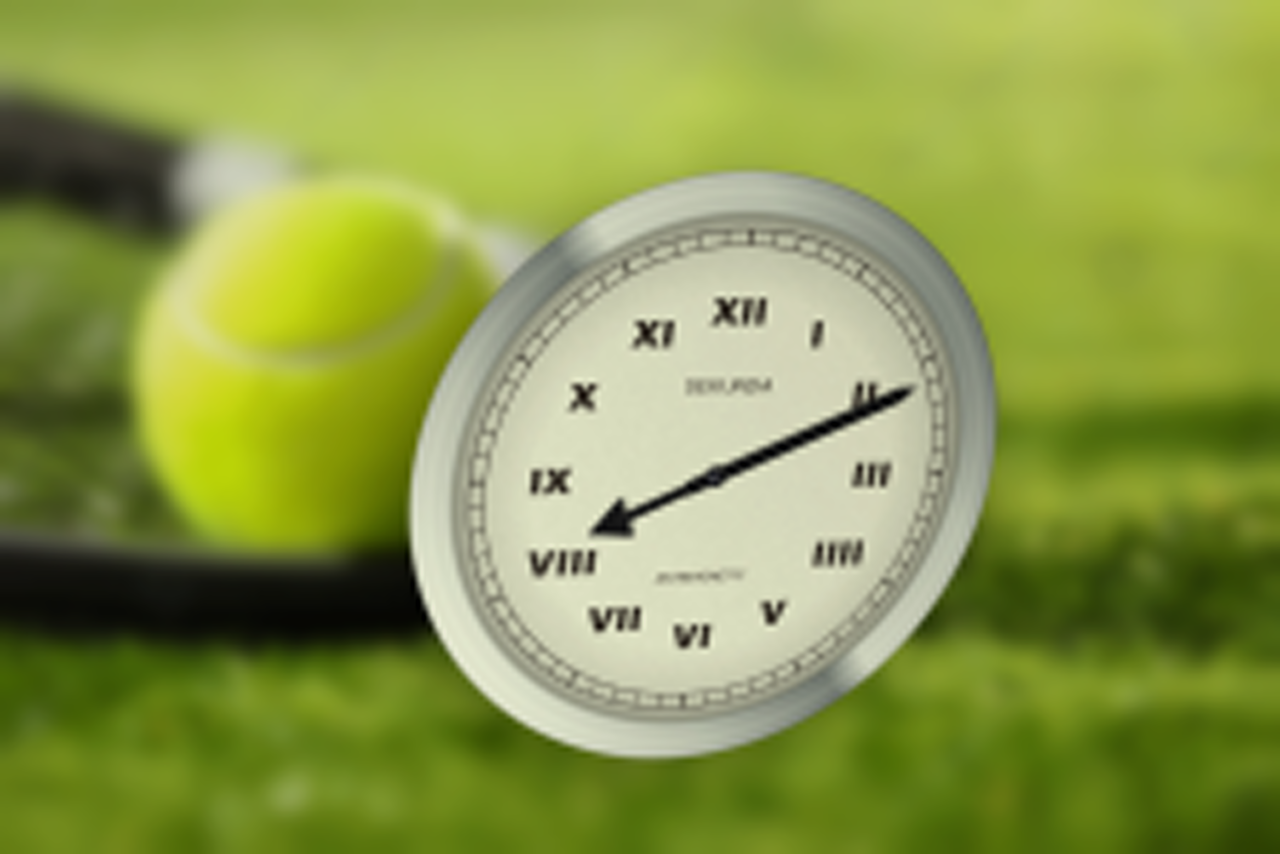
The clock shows 8h11
